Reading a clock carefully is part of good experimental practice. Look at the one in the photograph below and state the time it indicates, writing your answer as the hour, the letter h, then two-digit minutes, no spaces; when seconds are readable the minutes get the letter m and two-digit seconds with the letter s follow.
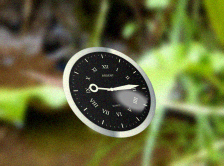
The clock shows 9h14
